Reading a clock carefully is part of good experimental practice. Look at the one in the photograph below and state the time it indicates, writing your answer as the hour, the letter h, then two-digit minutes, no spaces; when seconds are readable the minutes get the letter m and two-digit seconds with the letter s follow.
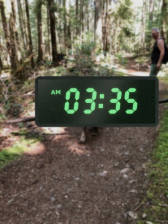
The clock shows 3h35
